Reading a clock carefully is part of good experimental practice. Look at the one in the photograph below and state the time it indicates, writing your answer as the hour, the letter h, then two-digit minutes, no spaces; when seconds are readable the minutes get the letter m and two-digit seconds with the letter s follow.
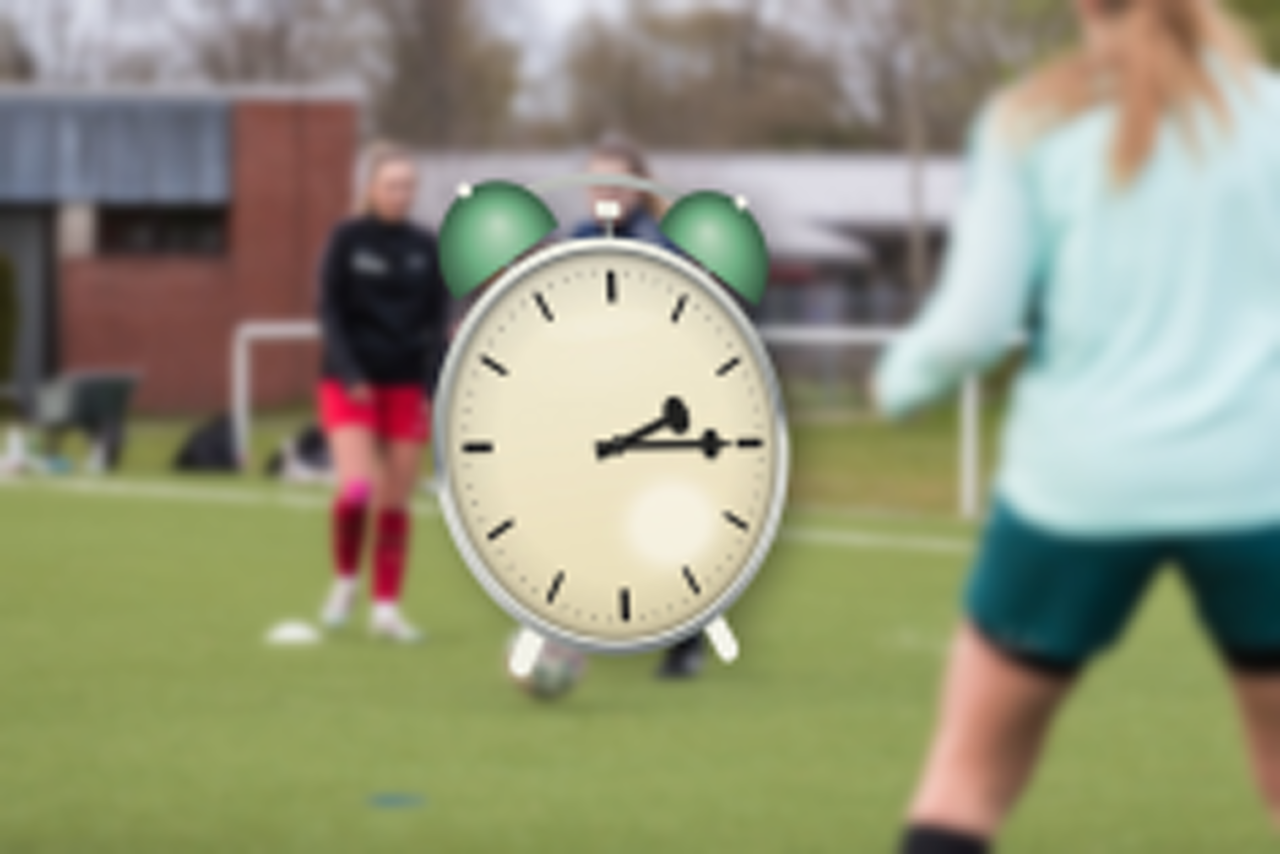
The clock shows 2h15
